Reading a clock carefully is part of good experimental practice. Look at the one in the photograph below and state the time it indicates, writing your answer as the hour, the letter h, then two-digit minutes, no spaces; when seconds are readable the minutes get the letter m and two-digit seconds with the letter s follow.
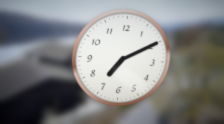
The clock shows 7h10
